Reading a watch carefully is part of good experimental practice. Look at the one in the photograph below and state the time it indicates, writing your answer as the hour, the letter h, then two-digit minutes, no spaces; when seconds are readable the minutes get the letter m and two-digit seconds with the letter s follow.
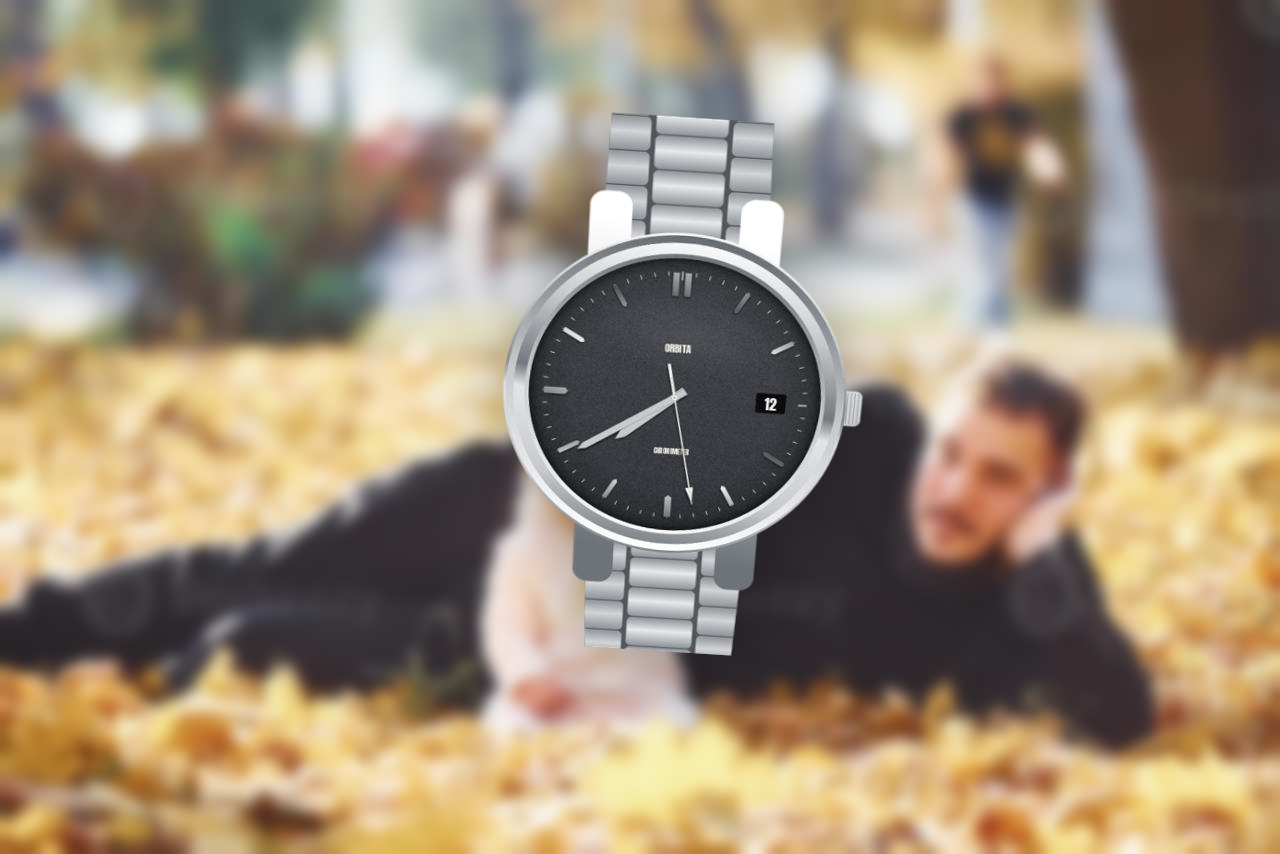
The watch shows 7h39m28s
